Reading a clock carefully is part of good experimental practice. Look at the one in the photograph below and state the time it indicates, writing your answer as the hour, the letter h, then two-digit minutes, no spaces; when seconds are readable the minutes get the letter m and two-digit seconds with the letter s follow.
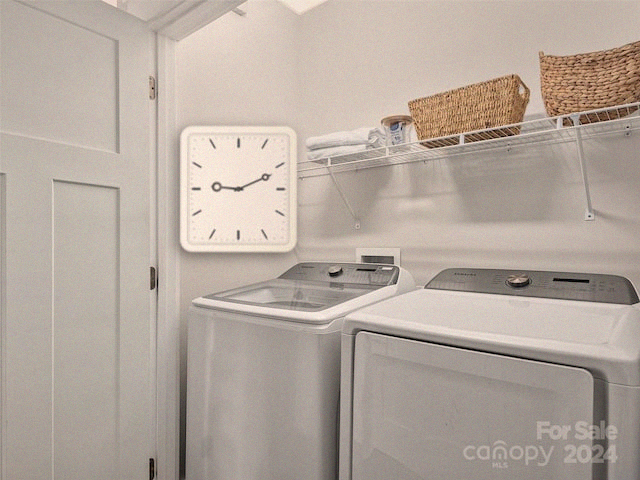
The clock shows 9h11
